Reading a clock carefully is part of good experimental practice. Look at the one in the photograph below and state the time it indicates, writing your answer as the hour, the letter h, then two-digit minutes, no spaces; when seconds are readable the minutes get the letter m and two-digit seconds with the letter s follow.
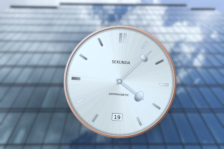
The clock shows 4h07
